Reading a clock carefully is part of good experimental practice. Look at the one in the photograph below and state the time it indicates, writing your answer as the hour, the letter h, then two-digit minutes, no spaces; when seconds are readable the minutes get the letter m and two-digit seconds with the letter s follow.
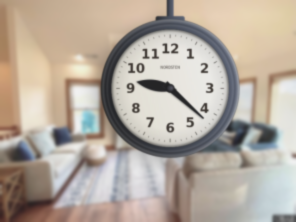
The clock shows 9h22
